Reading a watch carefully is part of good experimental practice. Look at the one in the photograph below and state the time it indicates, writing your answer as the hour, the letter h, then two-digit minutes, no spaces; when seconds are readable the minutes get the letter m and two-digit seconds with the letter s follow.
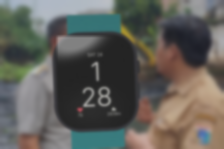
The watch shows 1h28
